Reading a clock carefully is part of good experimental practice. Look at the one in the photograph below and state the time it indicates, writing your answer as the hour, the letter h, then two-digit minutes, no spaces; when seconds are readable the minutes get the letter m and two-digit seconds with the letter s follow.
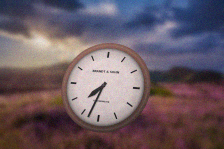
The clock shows 7h33
